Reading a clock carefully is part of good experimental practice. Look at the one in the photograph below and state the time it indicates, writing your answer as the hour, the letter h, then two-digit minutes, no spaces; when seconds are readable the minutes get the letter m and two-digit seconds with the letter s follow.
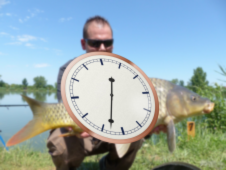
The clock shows 12h33
